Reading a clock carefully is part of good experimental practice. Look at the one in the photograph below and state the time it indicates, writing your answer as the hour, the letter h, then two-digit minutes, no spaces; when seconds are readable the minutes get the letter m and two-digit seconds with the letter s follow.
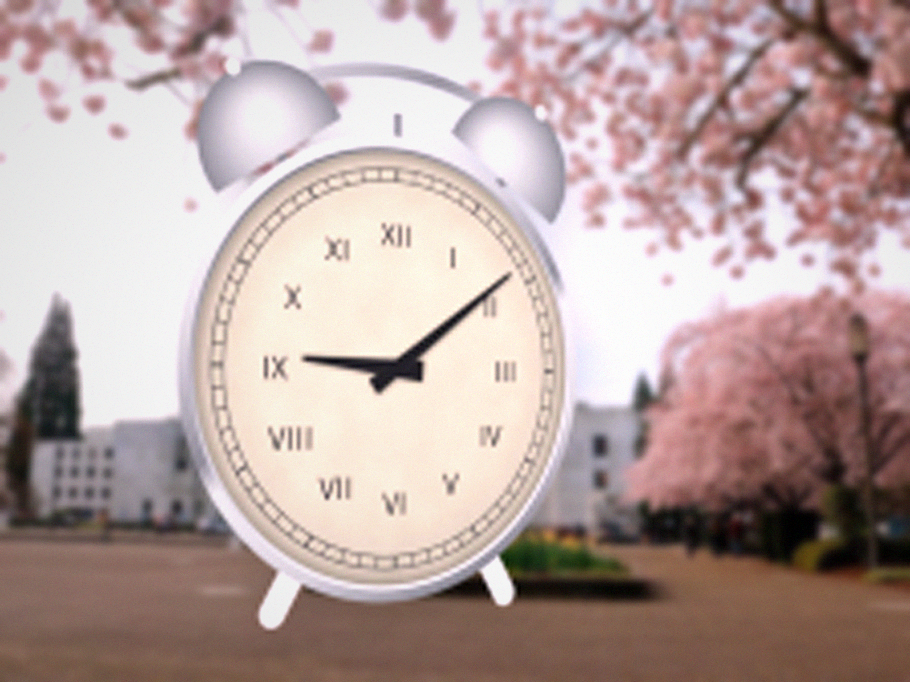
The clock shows 9h09
